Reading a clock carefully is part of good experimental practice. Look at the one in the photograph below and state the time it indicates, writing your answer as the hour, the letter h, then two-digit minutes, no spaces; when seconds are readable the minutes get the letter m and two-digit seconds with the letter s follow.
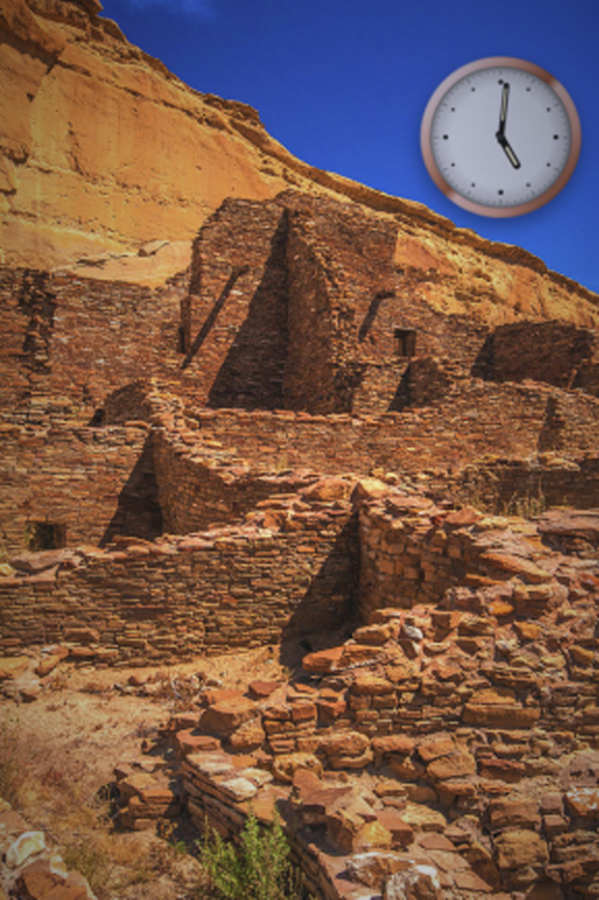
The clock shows 5h01
